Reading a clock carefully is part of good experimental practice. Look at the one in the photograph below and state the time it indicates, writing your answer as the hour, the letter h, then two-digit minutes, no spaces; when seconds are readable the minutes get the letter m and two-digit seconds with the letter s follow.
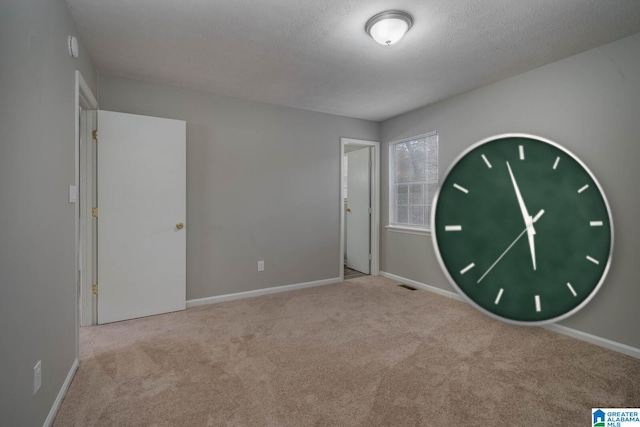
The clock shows 5h57m38s
